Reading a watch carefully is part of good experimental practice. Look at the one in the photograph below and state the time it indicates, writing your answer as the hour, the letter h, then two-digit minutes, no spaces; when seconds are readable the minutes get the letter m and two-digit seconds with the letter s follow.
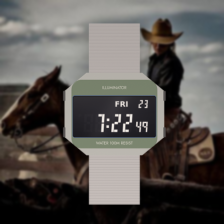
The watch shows 7h22m49s
